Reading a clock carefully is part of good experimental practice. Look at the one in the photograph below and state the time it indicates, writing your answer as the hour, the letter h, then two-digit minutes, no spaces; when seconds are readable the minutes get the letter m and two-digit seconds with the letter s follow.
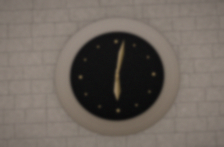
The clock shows 6h02
